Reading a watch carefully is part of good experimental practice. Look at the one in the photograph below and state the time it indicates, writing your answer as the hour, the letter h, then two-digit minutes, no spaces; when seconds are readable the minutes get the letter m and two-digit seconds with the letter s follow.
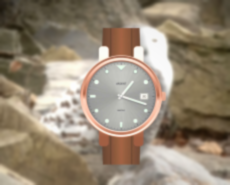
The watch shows 1h18
